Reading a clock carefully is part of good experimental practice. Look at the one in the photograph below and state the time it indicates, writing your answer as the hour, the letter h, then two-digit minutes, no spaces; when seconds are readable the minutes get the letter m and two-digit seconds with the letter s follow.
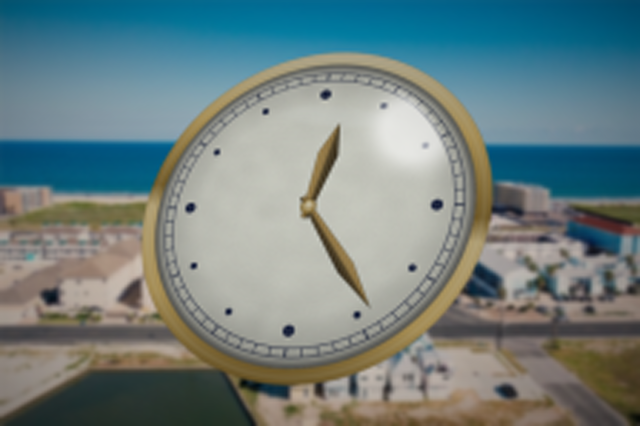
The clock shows 12h24
